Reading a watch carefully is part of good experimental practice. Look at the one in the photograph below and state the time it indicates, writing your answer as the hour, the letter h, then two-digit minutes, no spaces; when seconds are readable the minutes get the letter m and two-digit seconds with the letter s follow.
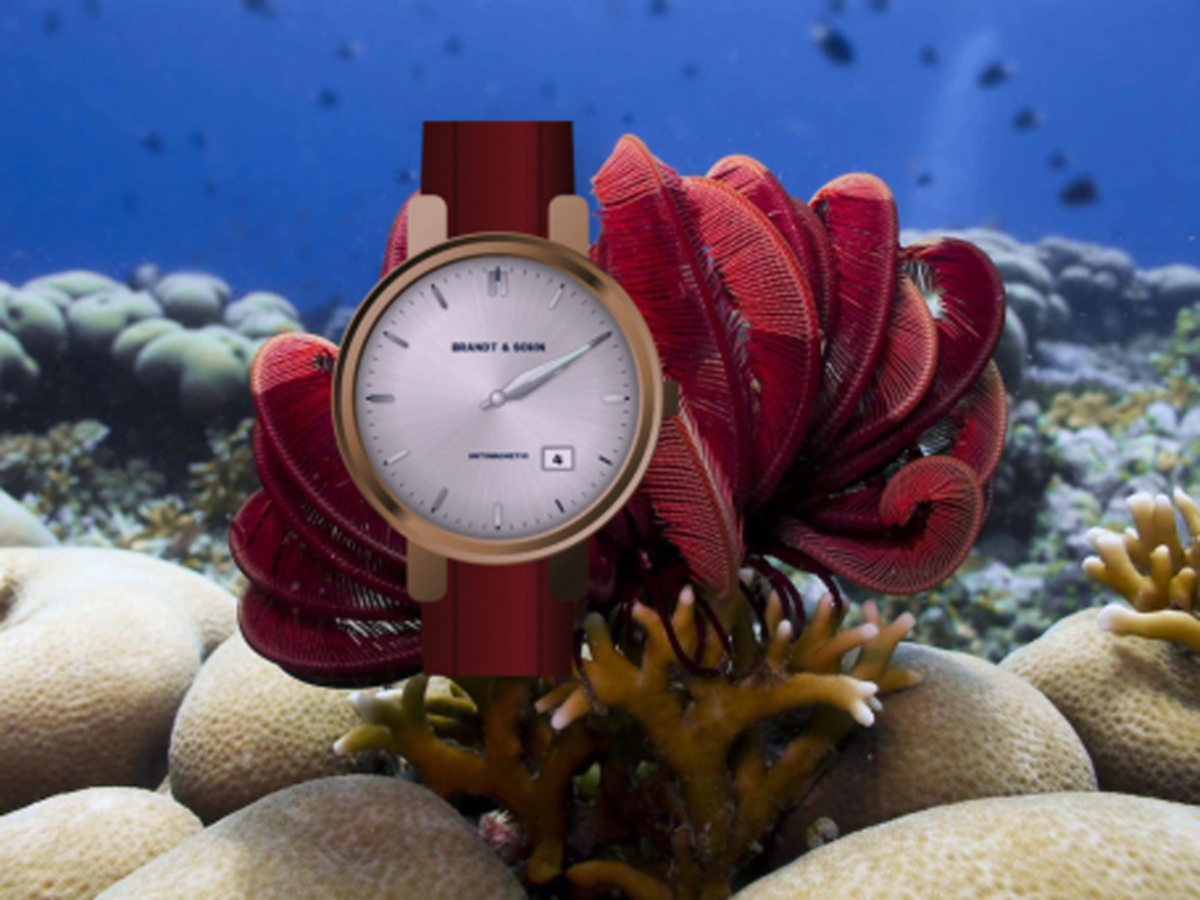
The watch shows 2h10
